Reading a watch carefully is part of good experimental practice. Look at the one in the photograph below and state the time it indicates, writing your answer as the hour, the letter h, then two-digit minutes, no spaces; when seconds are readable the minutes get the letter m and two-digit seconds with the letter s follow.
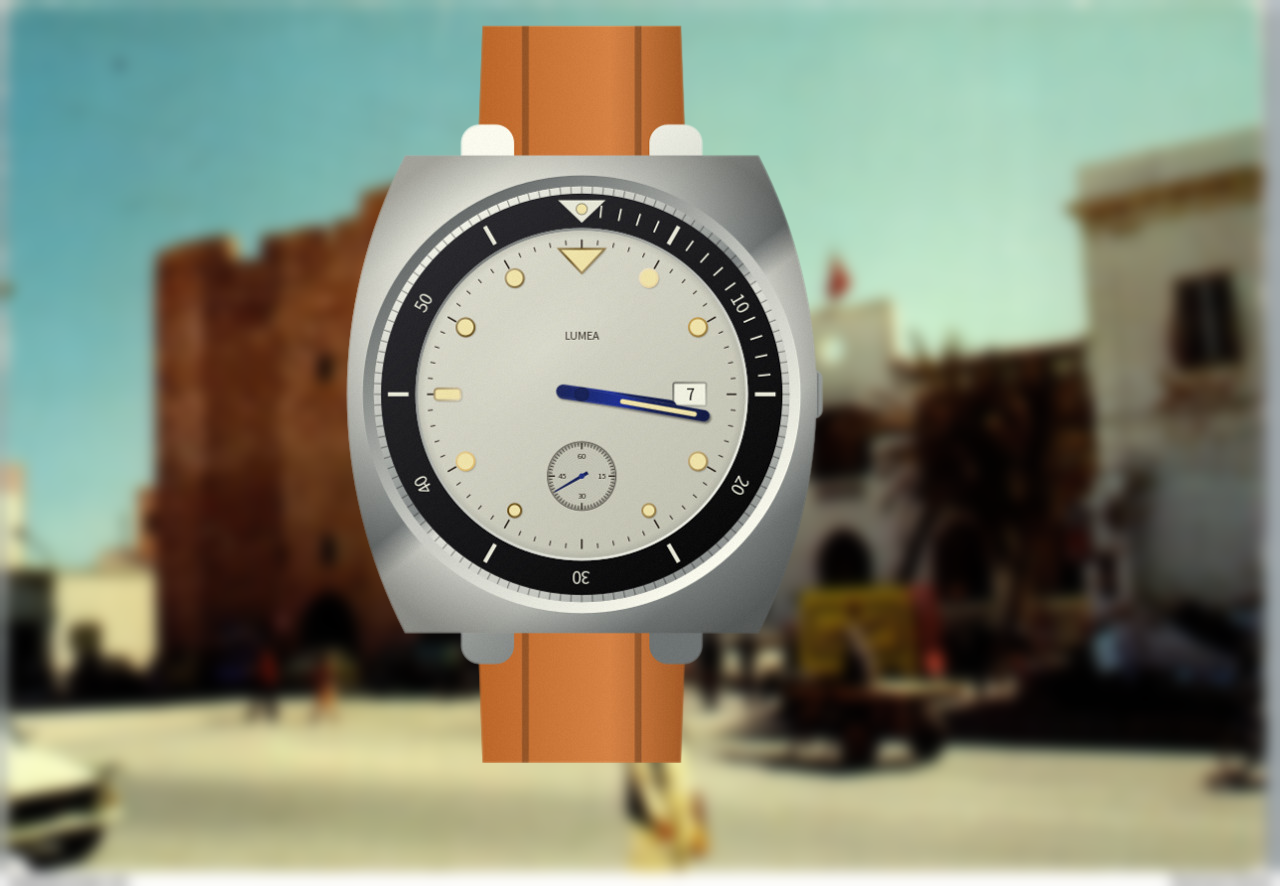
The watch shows 3h16m40s
